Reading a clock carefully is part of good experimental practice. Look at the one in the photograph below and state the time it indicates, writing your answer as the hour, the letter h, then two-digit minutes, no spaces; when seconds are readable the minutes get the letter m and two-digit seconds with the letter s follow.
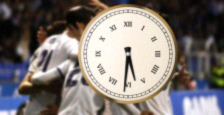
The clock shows 5h31
